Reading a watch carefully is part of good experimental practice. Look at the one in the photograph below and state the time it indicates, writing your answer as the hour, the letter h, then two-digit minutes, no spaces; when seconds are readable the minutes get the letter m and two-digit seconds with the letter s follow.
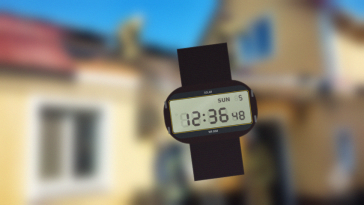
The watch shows 12h36m48s
